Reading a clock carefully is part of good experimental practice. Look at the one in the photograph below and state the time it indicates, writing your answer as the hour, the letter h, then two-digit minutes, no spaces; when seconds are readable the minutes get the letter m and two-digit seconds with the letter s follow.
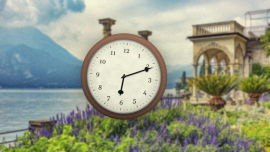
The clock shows 6h11
